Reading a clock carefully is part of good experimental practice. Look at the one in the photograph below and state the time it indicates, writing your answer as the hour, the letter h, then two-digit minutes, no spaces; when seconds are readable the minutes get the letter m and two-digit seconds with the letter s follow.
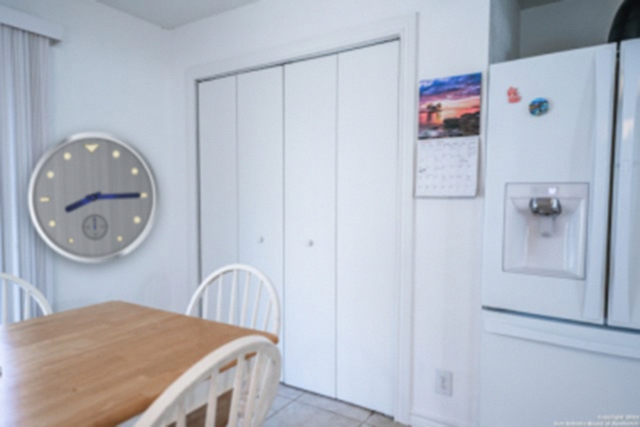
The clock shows 8h15
